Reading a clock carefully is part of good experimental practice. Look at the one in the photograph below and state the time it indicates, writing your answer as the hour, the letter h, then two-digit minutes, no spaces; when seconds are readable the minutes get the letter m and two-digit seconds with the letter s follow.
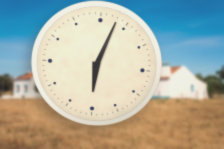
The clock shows 6h03
